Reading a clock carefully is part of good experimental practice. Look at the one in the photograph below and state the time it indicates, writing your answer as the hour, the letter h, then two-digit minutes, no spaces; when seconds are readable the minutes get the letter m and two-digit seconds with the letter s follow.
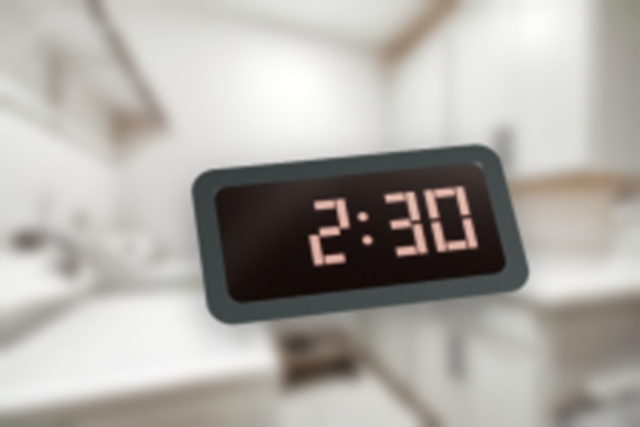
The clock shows 2h30
